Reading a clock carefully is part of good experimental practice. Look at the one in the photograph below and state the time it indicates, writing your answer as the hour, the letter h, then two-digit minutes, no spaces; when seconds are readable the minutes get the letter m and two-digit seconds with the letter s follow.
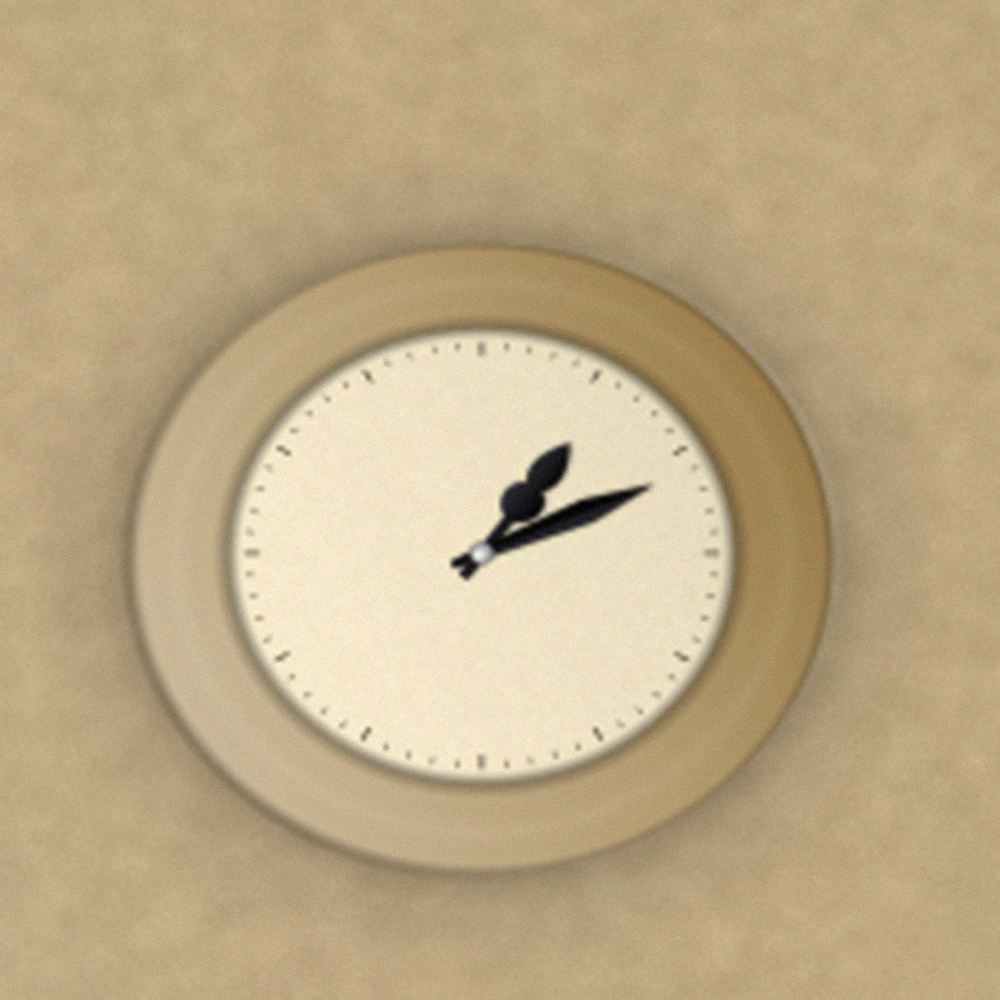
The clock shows 1h11
